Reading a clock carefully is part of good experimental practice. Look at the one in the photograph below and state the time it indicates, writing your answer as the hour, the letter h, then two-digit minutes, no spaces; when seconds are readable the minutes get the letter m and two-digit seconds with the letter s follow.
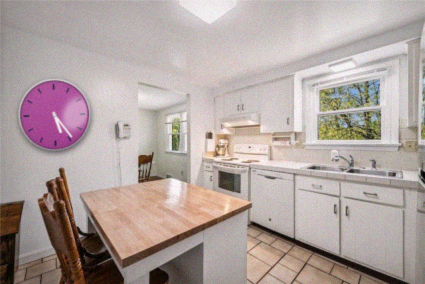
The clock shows 5h24
